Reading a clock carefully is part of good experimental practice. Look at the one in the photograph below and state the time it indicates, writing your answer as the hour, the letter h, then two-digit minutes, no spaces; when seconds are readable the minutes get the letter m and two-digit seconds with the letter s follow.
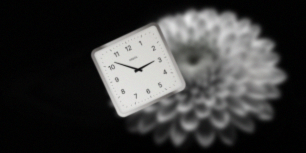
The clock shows 2h52
